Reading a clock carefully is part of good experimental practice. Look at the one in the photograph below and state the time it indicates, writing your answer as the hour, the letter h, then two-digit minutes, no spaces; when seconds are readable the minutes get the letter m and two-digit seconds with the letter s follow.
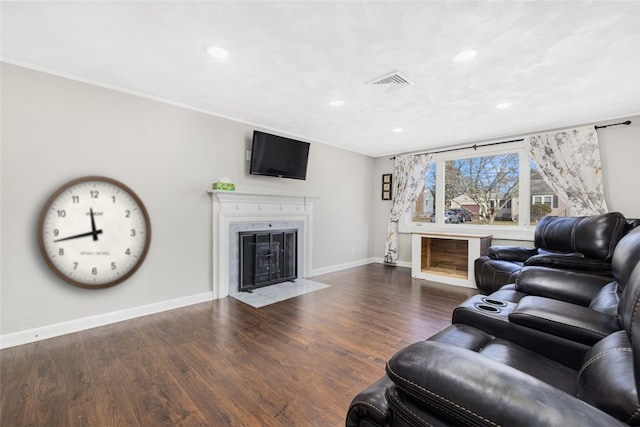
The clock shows 11h43
